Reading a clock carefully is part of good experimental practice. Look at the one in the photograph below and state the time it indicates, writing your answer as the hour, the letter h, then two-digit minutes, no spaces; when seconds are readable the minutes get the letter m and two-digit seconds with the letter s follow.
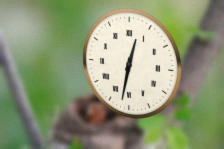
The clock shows 12h32
